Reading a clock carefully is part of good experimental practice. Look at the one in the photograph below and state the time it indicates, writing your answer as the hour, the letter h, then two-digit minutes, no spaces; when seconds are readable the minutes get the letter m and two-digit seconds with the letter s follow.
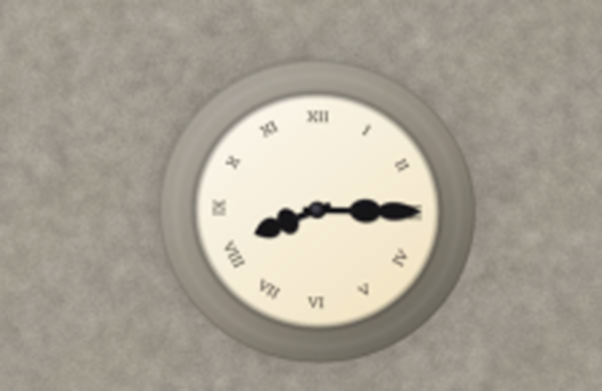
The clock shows 8h15
